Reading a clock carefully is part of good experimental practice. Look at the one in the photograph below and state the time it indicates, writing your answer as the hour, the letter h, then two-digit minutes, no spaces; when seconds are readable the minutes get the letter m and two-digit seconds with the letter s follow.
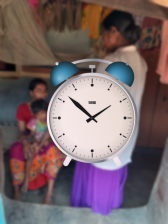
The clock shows 1h52
